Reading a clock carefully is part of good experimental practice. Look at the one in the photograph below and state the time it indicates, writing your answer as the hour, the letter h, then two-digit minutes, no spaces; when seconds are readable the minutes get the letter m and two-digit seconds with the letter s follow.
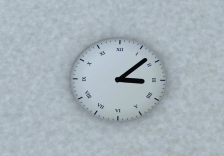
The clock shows 3h08
